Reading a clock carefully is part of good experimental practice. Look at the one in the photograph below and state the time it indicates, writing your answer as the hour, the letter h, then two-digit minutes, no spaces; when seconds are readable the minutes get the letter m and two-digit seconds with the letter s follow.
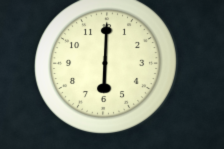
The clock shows 6h00
